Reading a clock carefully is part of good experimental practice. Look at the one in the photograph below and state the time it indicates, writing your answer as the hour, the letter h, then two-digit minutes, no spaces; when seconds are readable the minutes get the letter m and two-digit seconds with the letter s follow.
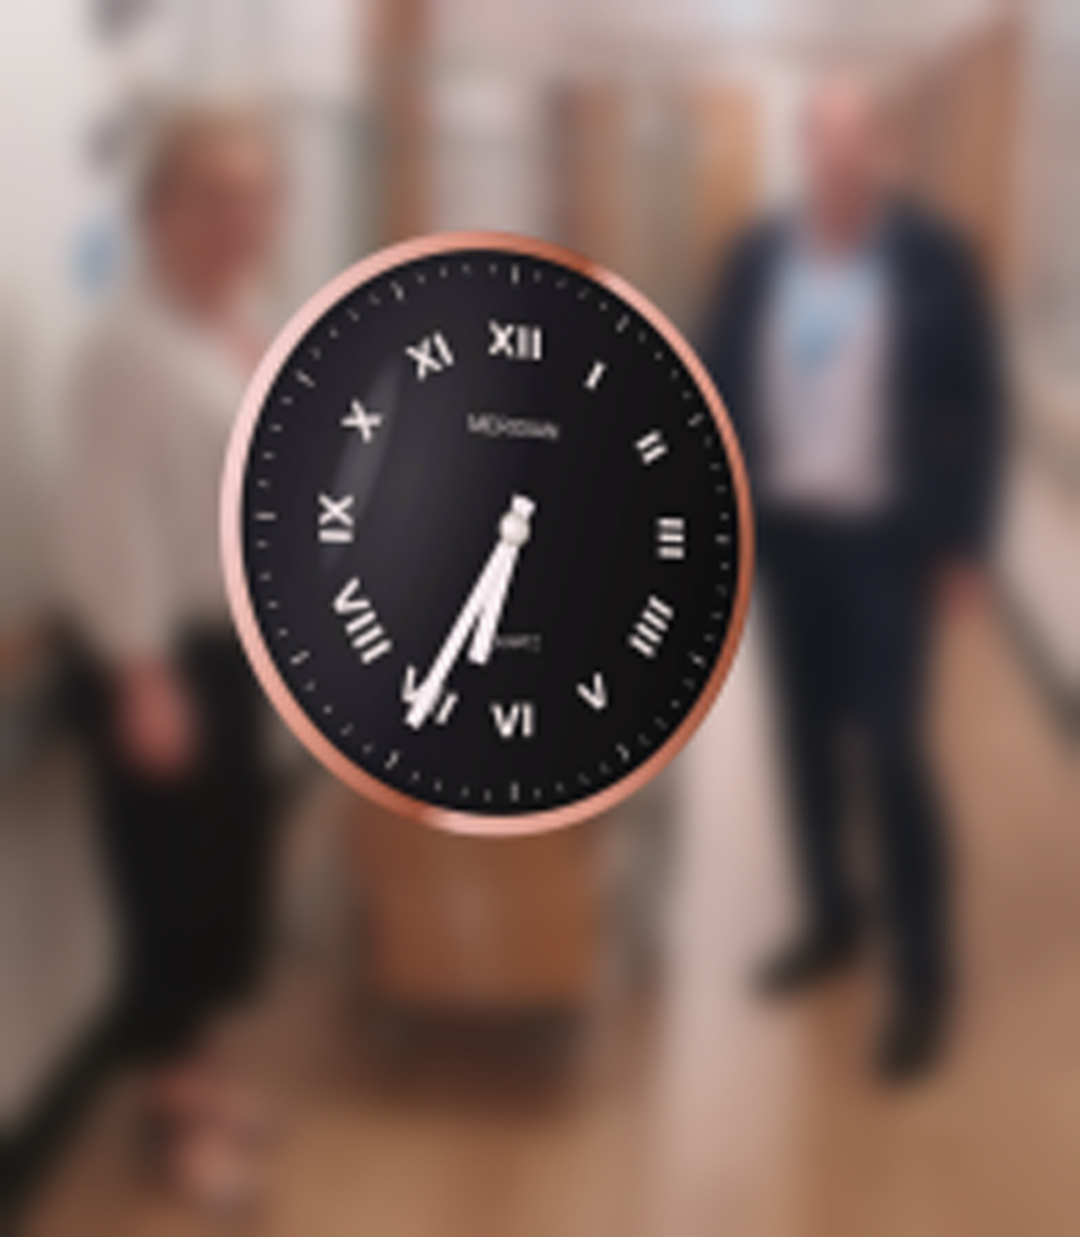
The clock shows 6h35
